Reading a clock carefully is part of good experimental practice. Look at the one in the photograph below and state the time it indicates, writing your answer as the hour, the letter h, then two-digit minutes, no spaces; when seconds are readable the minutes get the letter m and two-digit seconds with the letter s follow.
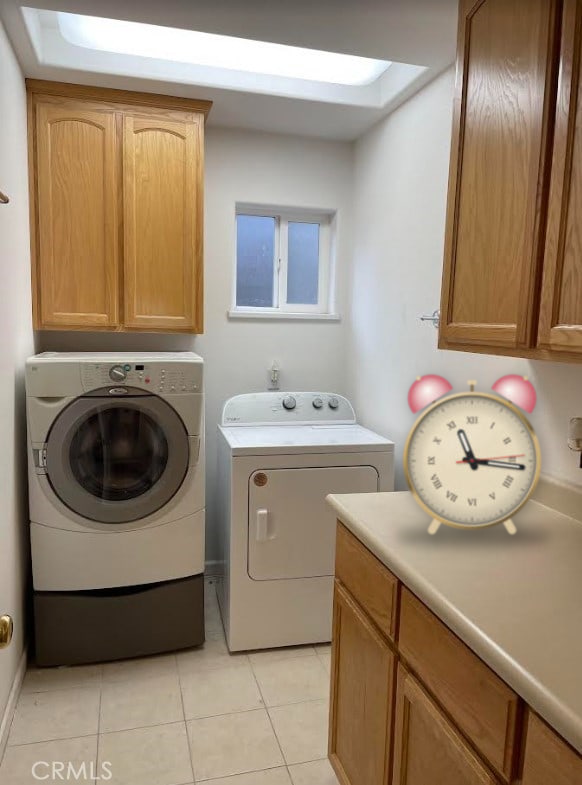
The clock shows 11h16m14s
